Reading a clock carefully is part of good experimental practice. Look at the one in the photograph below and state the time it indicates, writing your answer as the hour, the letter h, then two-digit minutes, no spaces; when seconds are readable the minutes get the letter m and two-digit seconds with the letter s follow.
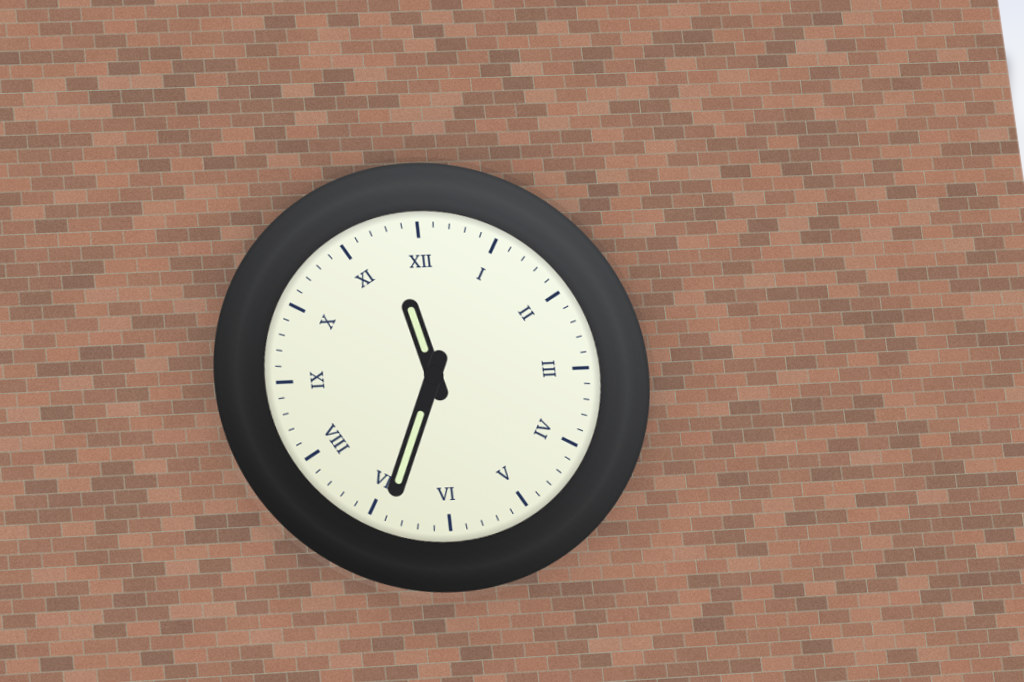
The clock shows 11h34
